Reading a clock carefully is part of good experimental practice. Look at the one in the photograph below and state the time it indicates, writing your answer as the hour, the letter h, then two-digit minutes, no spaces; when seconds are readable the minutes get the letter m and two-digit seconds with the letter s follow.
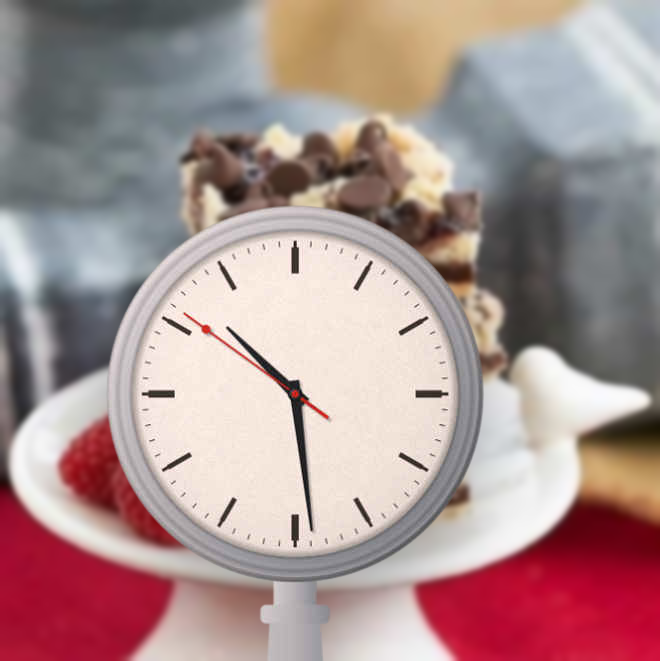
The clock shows 10h28m51s
